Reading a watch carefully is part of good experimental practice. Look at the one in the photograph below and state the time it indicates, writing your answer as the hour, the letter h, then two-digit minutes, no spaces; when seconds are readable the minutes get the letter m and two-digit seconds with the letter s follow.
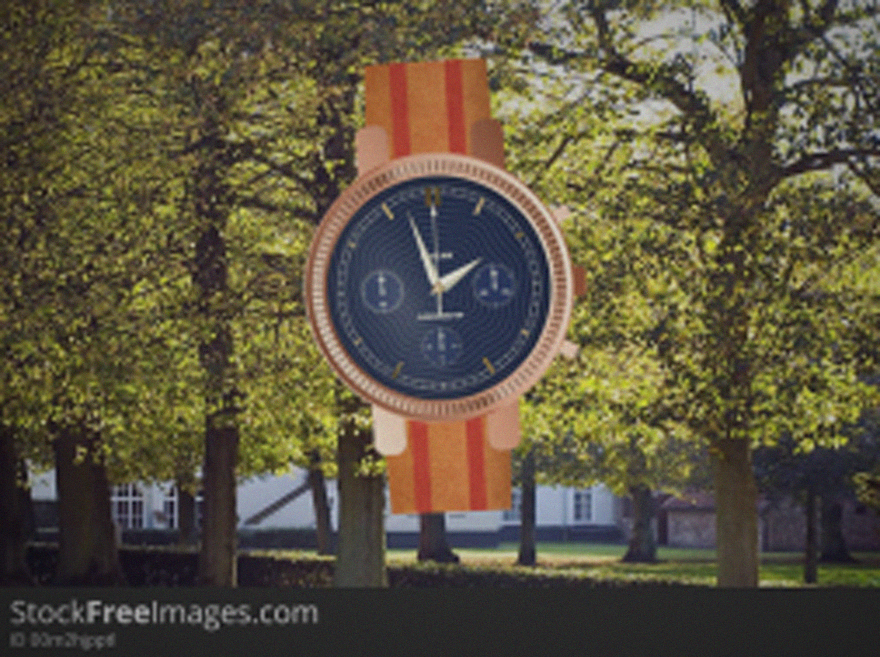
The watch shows 1h57
